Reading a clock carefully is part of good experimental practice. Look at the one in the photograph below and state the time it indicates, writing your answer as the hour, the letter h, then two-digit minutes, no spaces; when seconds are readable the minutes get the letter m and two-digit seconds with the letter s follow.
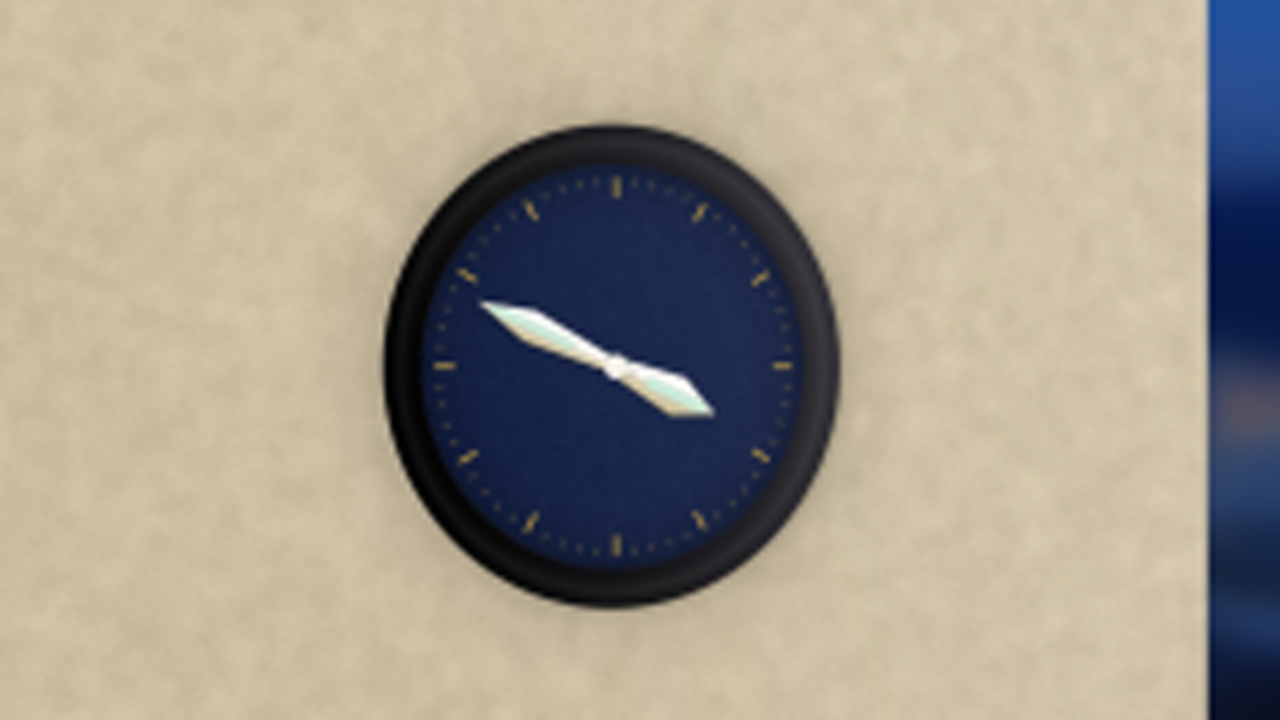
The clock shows 3h49
